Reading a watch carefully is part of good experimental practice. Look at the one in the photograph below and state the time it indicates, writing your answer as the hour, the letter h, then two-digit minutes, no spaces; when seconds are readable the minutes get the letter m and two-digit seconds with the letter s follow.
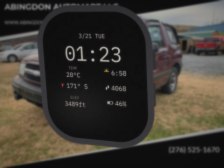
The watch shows 1h23
